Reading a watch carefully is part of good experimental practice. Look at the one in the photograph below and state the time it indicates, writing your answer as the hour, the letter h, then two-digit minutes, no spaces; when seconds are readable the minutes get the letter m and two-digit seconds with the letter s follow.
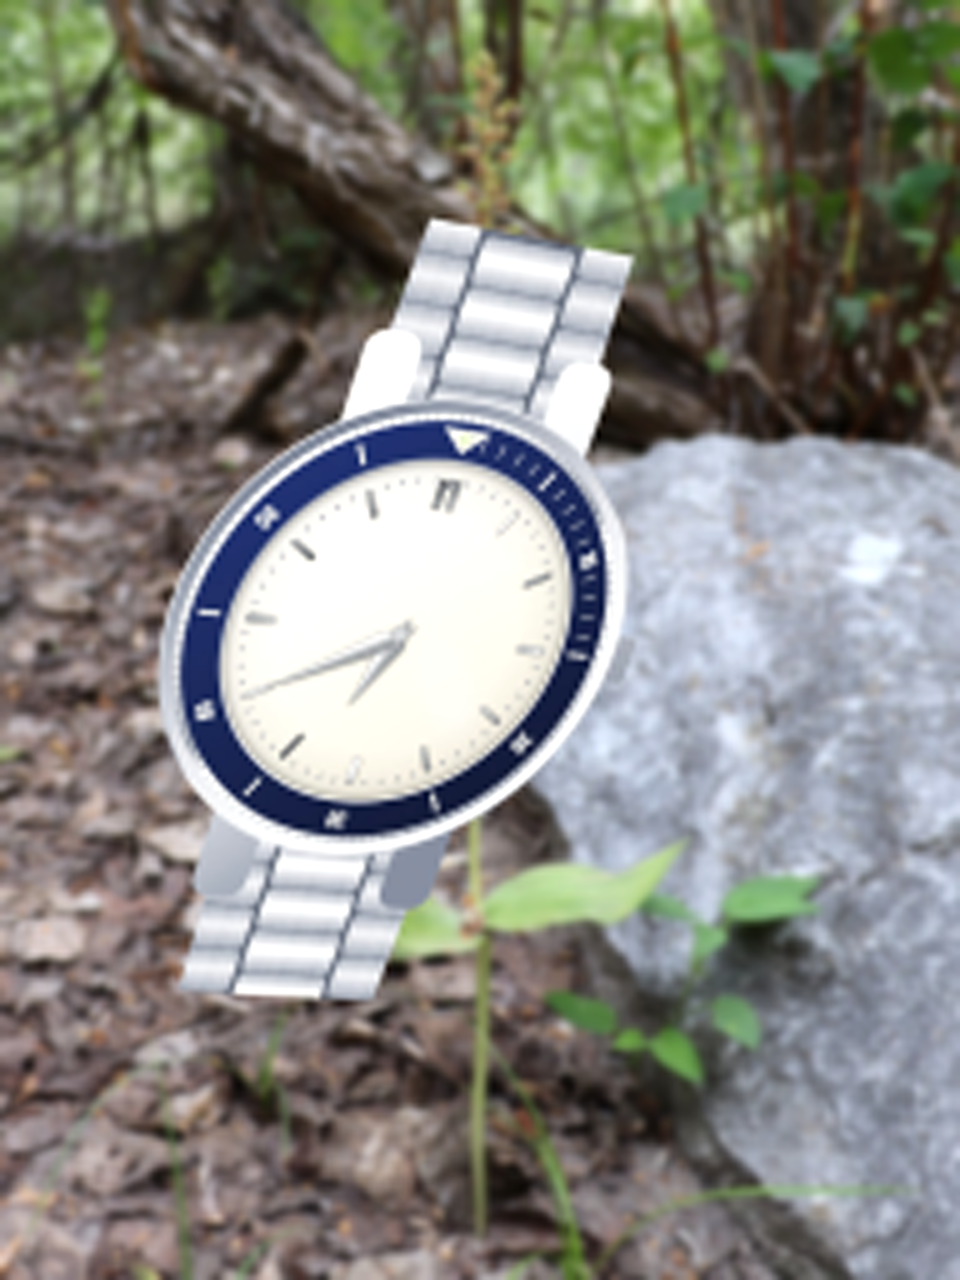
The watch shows 6h40
